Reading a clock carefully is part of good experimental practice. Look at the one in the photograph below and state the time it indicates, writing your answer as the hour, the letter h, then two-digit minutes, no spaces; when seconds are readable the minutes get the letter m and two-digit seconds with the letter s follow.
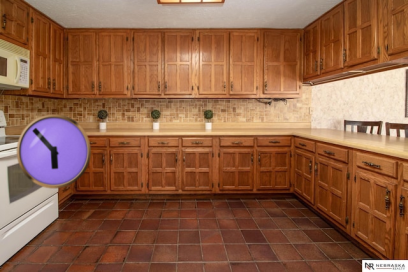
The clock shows 5h53
